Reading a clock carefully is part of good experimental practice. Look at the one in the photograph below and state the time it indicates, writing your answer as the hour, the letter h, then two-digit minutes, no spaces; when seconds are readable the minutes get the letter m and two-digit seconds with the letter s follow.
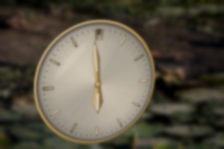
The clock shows 5h59
